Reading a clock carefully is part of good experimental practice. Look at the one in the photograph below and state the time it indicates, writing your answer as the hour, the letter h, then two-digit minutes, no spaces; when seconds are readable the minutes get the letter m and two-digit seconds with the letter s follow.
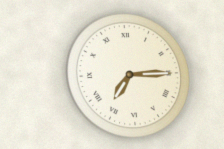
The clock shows 7h15
